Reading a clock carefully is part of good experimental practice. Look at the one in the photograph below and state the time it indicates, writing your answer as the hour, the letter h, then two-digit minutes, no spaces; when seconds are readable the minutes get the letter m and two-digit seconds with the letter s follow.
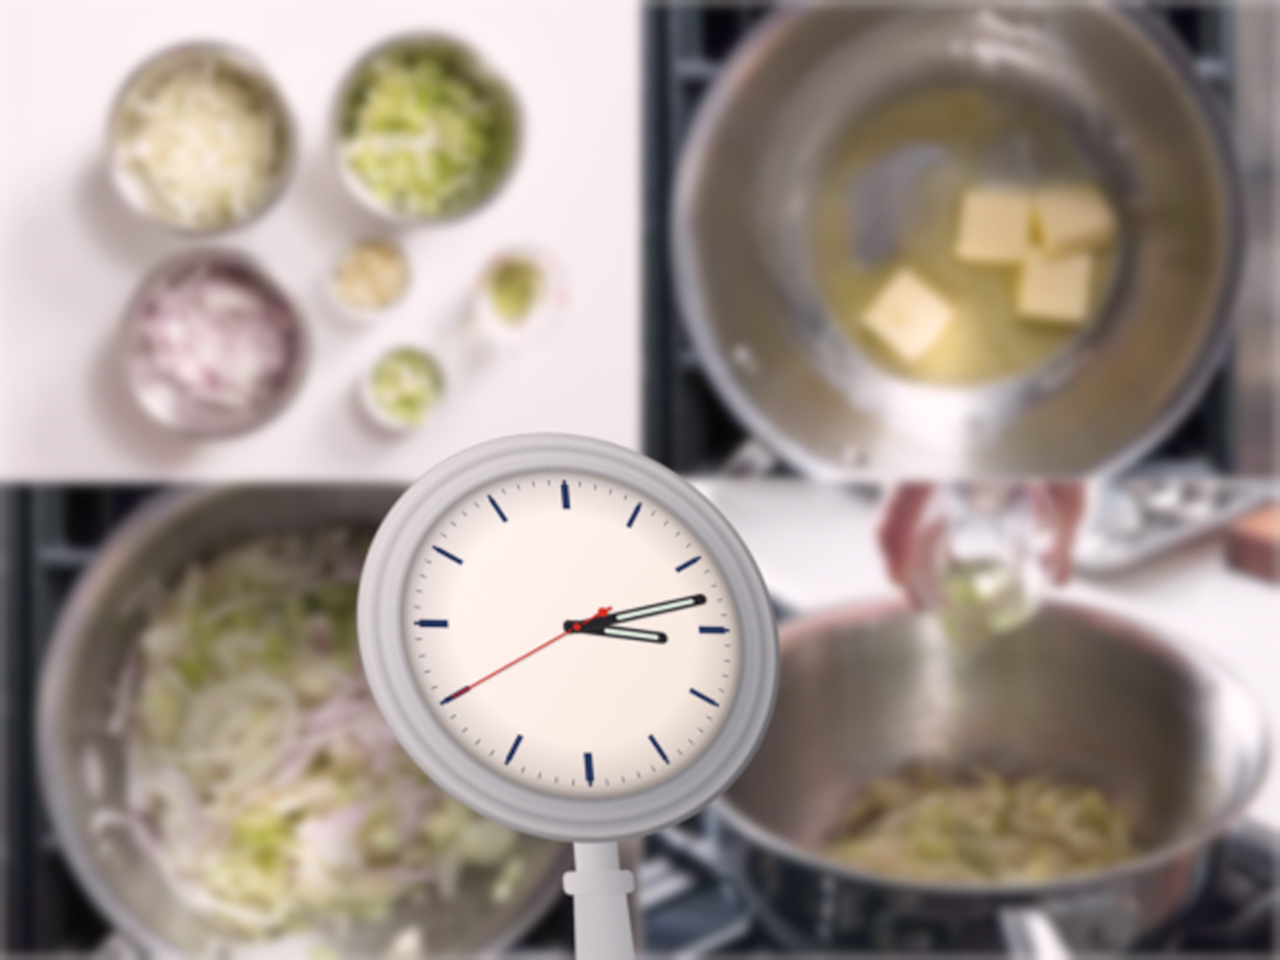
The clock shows 3h12m40s
